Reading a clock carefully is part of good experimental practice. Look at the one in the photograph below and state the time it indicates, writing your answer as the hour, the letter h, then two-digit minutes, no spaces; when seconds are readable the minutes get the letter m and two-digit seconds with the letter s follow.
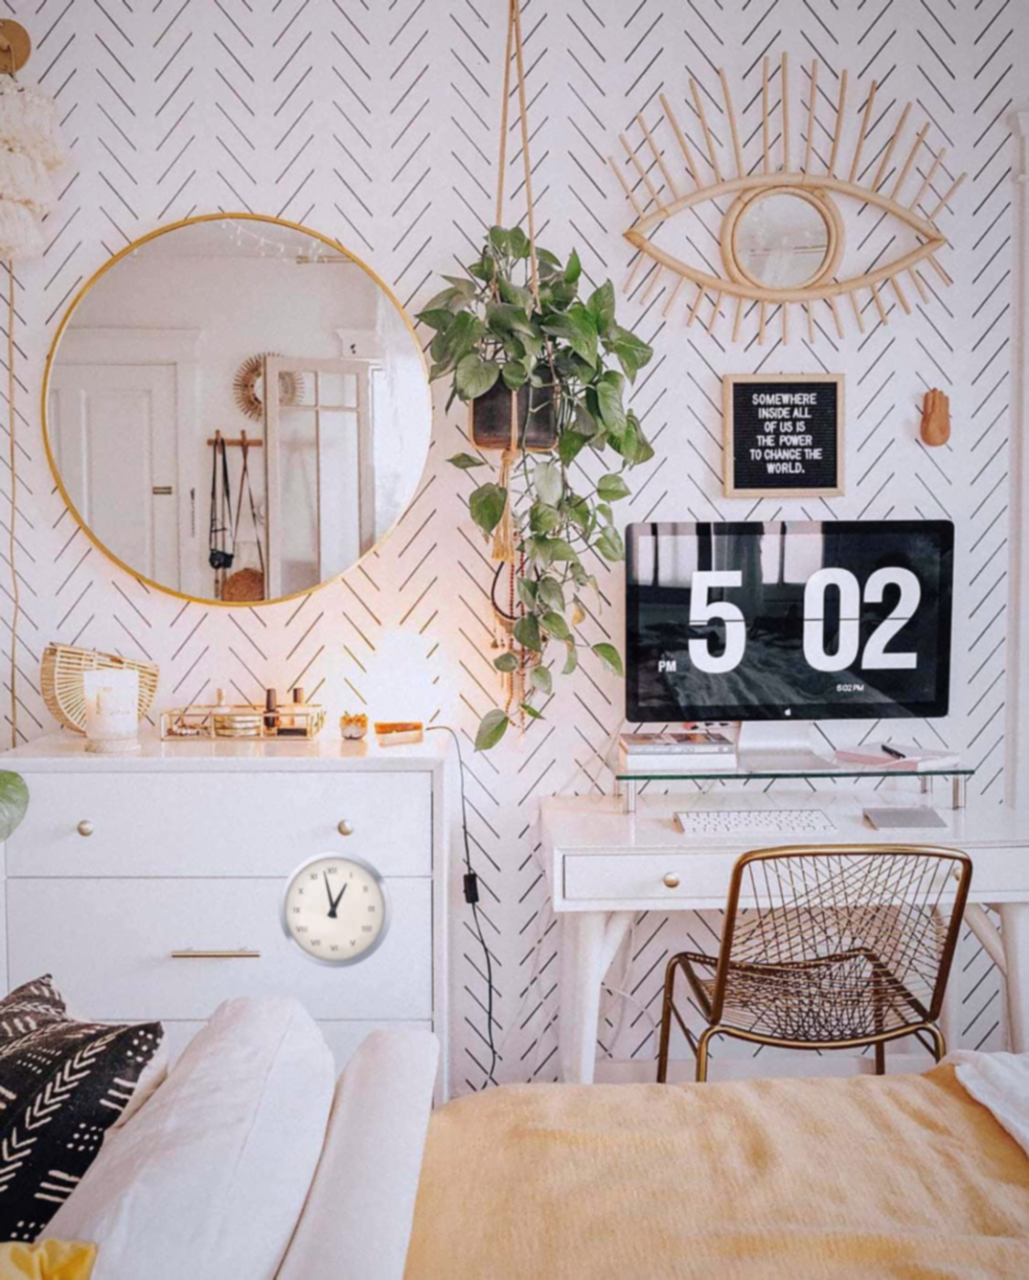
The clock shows 12h58
